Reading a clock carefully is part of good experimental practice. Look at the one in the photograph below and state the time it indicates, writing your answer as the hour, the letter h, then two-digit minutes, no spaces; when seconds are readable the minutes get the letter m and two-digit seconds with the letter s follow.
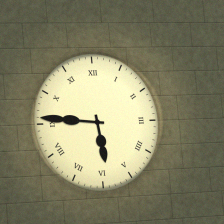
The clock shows 5h46
